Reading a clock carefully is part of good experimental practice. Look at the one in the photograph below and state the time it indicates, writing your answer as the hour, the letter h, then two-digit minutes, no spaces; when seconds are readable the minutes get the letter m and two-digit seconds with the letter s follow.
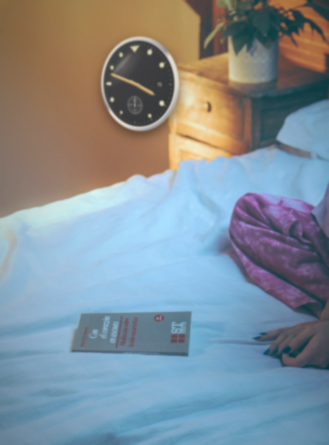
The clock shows 3h48
